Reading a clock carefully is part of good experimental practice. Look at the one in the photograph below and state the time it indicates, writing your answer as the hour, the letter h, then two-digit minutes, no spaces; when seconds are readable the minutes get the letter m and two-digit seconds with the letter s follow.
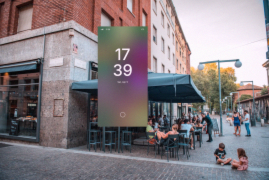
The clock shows 17h39
